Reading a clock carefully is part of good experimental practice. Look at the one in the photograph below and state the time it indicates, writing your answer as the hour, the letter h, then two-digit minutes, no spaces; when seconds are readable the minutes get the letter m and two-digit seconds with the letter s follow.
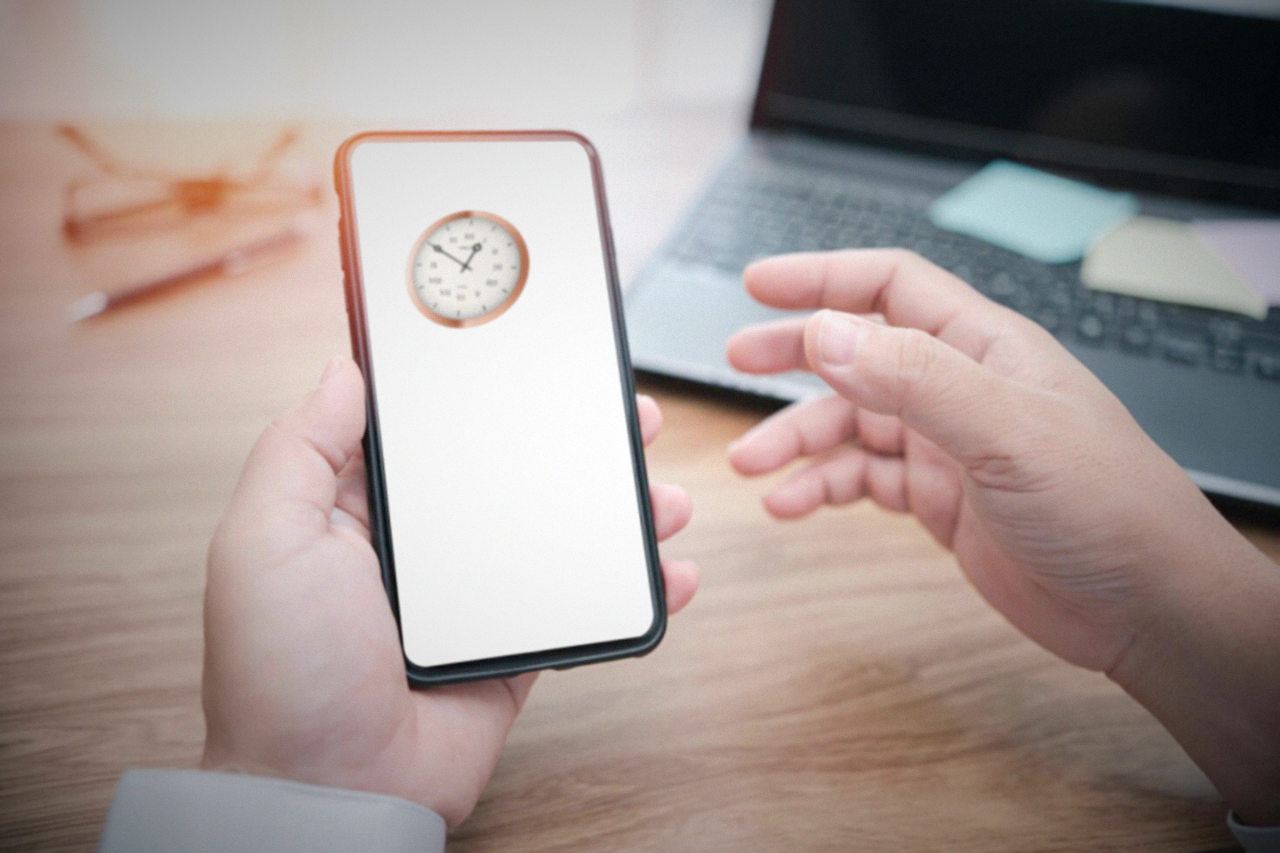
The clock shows 12h50
